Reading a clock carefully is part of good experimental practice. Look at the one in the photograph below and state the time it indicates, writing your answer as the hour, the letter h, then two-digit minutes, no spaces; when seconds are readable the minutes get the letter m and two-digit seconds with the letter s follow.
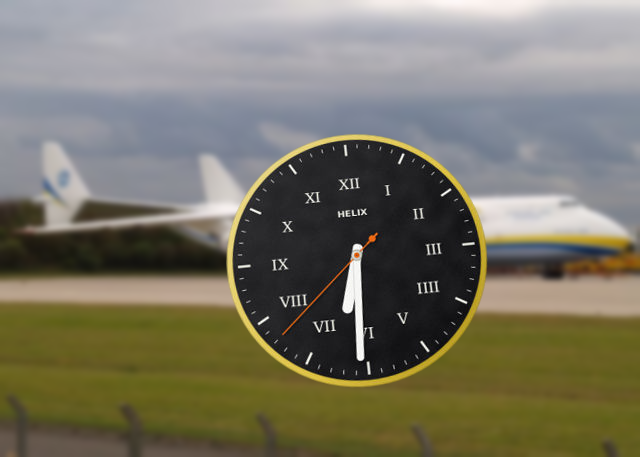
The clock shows 6h30m38s
